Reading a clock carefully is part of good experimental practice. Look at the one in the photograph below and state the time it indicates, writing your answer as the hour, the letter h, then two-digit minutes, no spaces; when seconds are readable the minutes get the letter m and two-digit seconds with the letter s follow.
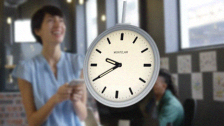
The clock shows 9h40
